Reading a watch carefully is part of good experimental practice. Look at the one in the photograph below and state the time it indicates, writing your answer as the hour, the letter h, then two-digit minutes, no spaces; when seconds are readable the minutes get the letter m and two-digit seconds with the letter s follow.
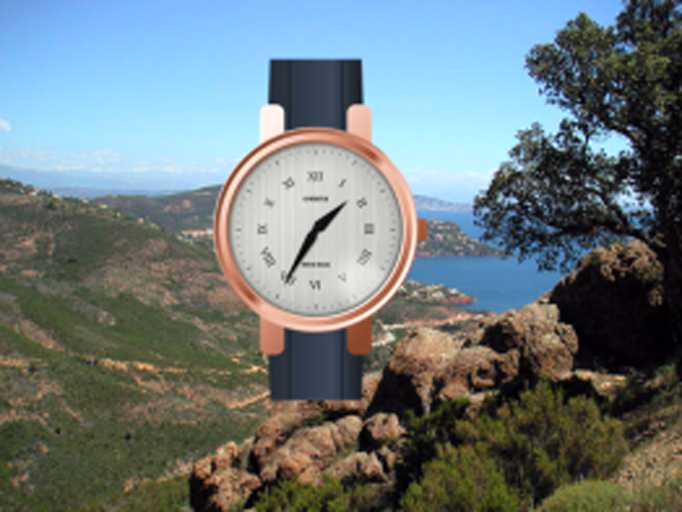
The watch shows 1h35
